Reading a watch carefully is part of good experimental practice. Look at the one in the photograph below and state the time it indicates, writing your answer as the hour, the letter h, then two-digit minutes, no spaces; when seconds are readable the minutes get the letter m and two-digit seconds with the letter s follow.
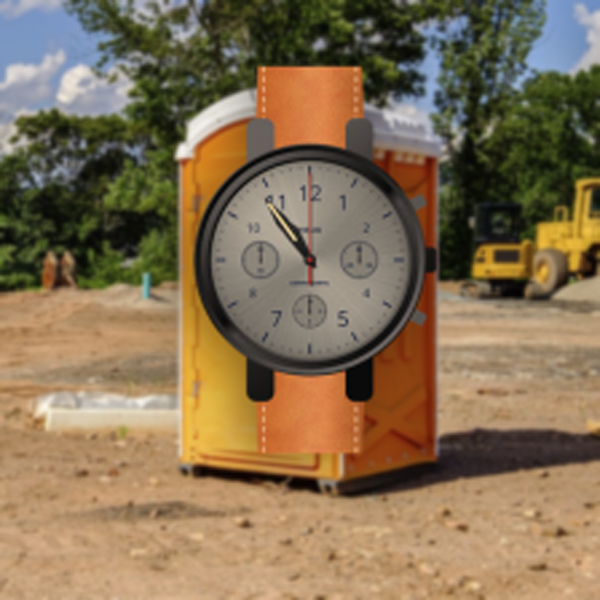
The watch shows 10h54
